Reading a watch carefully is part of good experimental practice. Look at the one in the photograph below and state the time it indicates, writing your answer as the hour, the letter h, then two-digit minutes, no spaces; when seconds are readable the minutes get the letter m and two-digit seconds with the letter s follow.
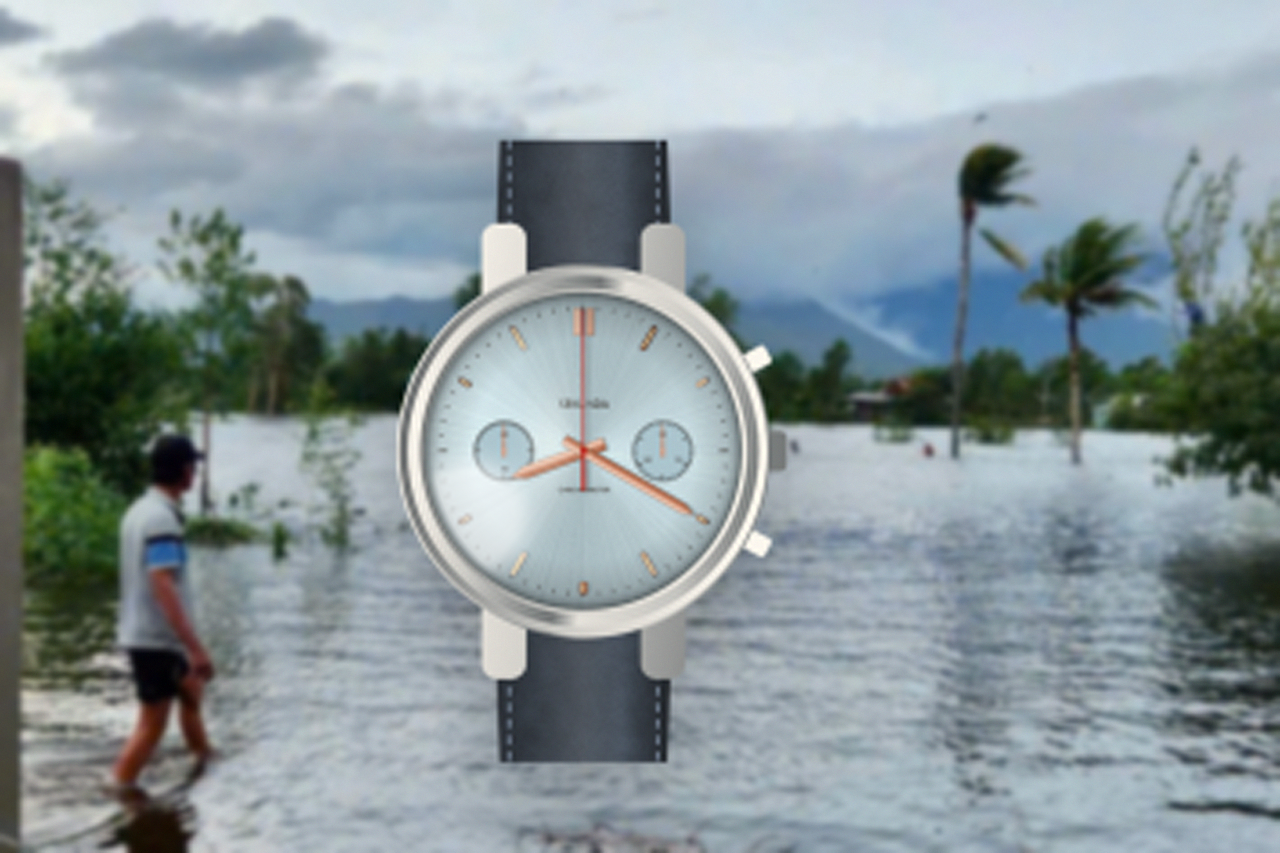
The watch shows 8h20
